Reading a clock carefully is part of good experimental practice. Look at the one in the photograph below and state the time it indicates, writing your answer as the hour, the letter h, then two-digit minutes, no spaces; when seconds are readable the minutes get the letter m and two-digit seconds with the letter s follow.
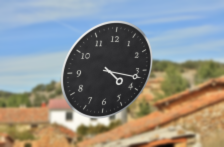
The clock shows 4h17
